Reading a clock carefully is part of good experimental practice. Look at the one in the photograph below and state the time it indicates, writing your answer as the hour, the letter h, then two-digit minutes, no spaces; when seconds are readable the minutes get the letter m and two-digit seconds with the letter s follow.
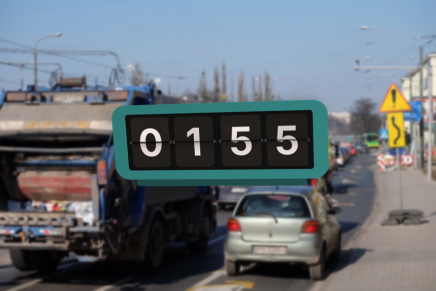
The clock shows 1h55
